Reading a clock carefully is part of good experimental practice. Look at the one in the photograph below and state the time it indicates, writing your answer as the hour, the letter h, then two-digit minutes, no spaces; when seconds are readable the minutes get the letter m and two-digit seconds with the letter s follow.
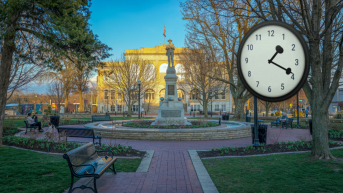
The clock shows 1h19
